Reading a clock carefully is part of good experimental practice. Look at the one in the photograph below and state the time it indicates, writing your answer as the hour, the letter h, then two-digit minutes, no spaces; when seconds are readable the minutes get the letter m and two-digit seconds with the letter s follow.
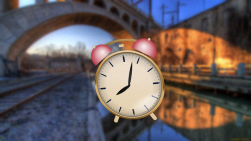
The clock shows 8h03
